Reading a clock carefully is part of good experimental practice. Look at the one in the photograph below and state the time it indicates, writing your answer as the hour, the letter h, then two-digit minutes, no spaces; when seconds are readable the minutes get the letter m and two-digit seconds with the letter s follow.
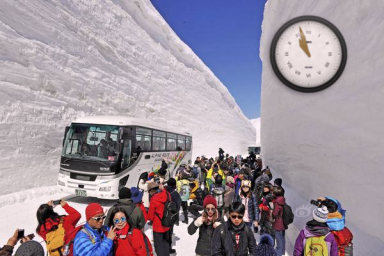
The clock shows 10h57
